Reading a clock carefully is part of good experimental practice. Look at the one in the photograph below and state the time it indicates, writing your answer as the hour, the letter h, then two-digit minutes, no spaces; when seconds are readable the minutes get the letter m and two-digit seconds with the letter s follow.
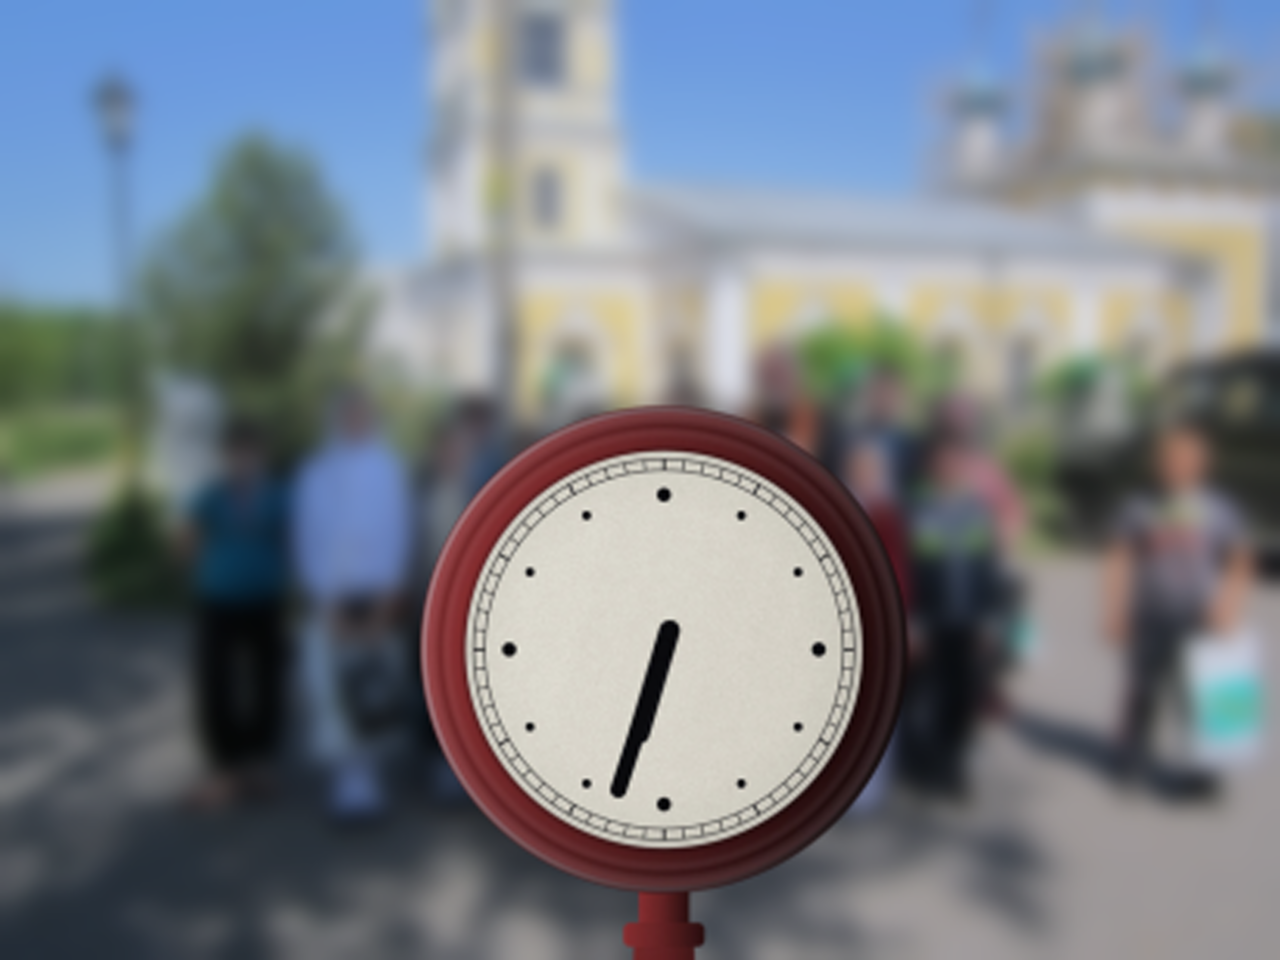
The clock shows 6h33
